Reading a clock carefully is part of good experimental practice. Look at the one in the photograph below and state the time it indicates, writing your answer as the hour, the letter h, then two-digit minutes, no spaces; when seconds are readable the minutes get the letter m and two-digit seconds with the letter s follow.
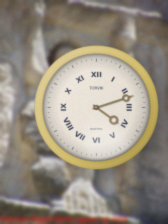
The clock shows 4h12
